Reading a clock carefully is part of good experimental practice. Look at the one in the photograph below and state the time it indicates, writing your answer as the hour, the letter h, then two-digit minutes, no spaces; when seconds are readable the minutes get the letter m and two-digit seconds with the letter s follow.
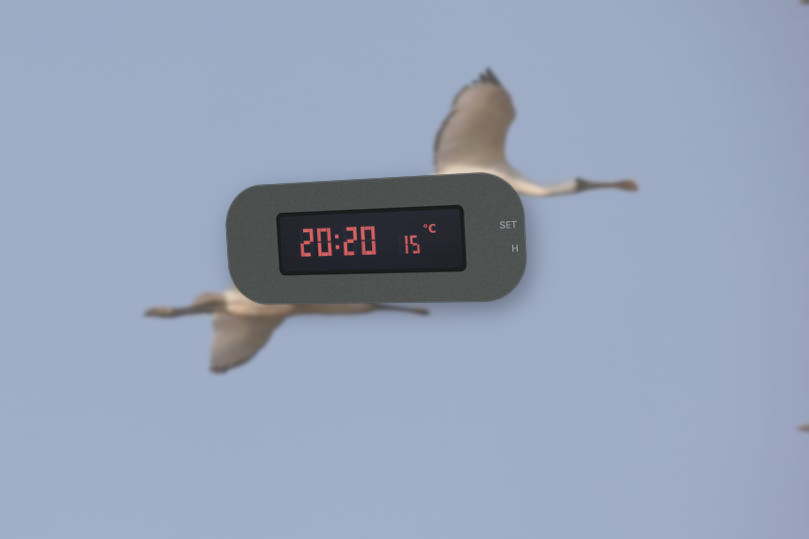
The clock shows 20h20
